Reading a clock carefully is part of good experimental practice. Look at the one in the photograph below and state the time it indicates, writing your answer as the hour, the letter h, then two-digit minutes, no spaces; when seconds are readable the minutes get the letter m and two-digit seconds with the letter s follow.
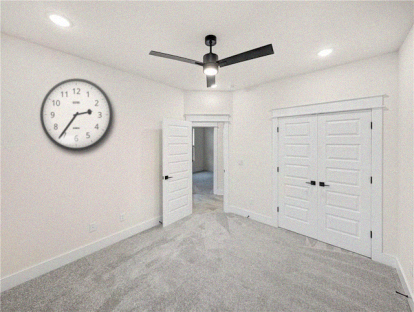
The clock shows 2h36
